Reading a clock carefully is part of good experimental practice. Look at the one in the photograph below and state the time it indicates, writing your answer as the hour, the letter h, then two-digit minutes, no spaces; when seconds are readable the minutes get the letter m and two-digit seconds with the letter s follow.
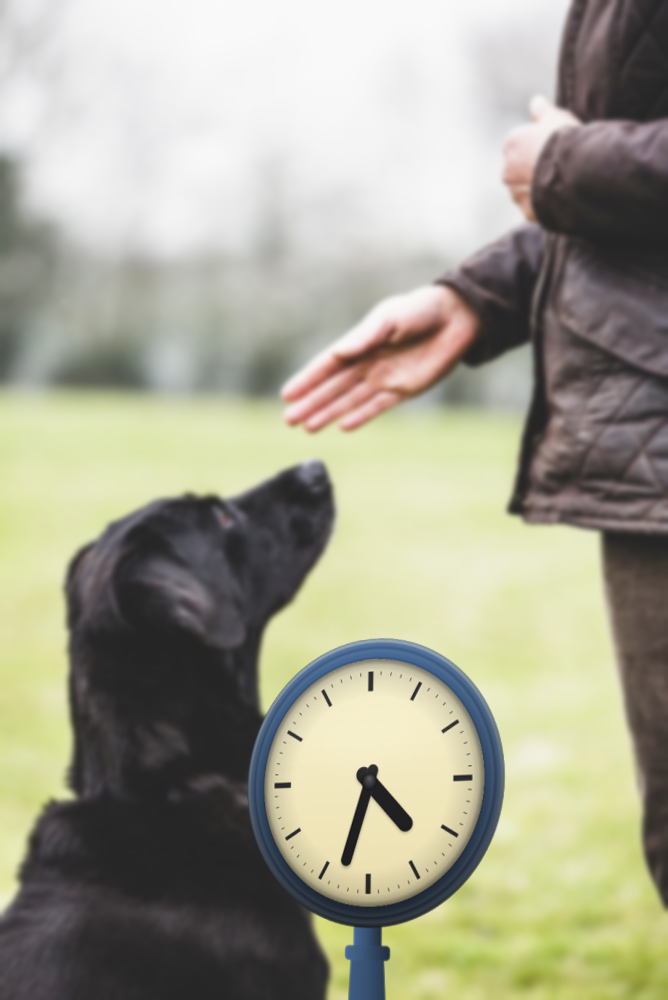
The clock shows 4h33
